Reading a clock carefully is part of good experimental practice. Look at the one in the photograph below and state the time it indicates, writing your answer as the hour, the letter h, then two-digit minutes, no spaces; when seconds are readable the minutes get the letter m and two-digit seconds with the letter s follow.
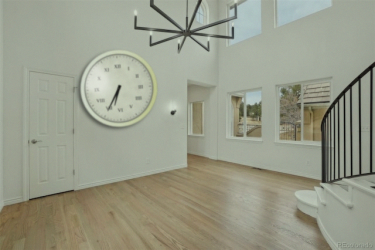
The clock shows 6h35
